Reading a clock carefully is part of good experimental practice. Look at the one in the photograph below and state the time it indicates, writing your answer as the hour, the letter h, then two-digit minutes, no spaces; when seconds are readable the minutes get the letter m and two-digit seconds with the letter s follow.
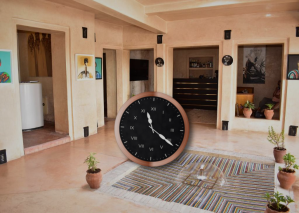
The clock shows 11h21
